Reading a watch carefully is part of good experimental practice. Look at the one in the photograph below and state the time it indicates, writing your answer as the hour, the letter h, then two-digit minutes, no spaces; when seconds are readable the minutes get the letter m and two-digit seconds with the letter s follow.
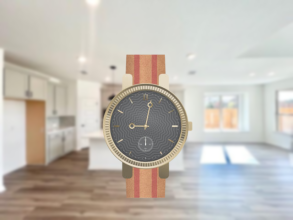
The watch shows 9h02
